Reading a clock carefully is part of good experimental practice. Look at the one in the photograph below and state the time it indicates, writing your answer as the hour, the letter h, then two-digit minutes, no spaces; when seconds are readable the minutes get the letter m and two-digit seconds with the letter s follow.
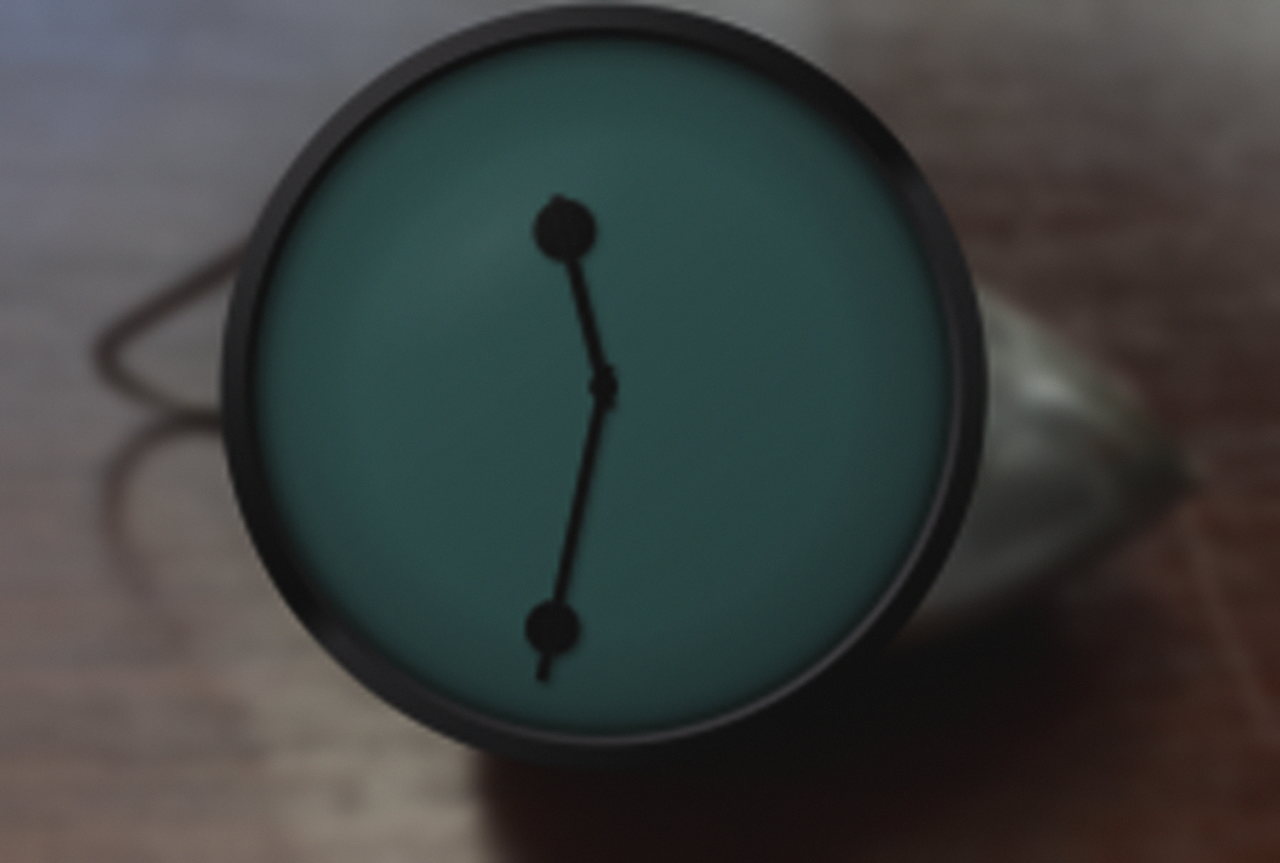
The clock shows 11h32
